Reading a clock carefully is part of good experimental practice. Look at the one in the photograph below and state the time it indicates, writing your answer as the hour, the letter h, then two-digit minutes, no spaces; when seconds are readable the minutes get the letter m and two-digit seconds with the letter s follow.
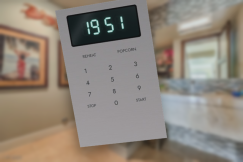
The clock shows 19h51
